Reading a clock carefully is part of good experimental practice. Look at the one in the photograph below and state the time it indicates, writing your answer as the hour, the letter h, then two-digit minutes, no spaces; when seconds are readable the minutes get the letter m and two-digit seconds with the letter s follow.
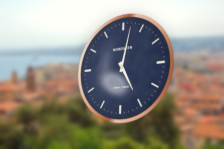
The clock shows 5h02
